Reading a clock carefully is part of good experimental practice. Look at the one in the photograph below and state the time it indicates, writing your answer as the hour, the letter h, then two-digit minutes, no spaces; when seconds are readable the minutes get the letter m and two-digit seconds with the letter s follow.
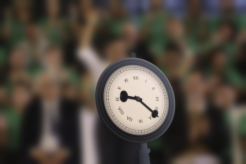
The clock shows 9h22
